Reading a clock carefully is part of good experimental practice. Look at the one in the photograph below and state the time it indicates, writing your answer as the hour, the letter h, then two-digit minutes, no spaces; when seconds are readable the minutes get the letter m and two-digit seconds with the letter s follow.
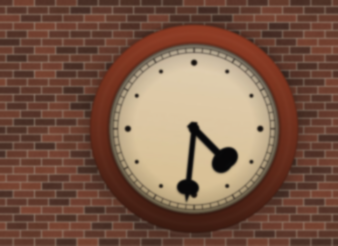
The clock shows 4h31
